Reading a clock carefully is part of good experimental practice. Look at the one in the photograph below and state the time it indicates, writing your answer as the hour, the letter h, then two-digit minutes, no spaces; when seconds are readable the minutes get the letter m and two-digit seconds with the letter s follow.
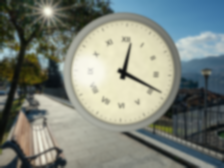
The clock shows 12h19
